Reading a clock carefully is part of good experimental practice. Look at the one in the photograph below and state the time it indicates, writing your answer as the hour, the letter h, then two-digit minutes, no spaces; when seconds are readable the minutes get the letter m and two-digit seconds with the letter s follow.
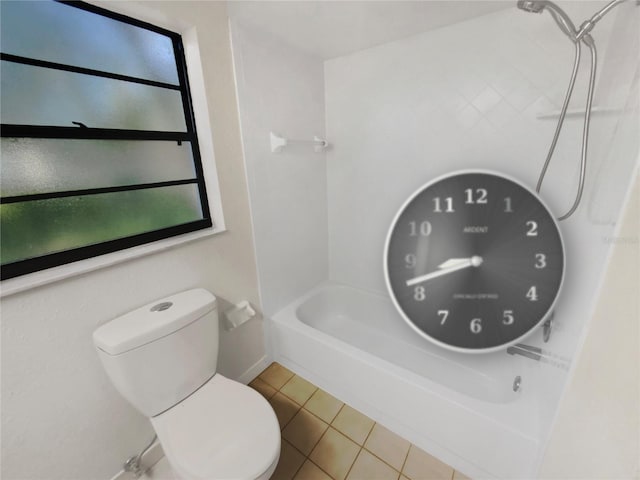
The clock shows 8h42
